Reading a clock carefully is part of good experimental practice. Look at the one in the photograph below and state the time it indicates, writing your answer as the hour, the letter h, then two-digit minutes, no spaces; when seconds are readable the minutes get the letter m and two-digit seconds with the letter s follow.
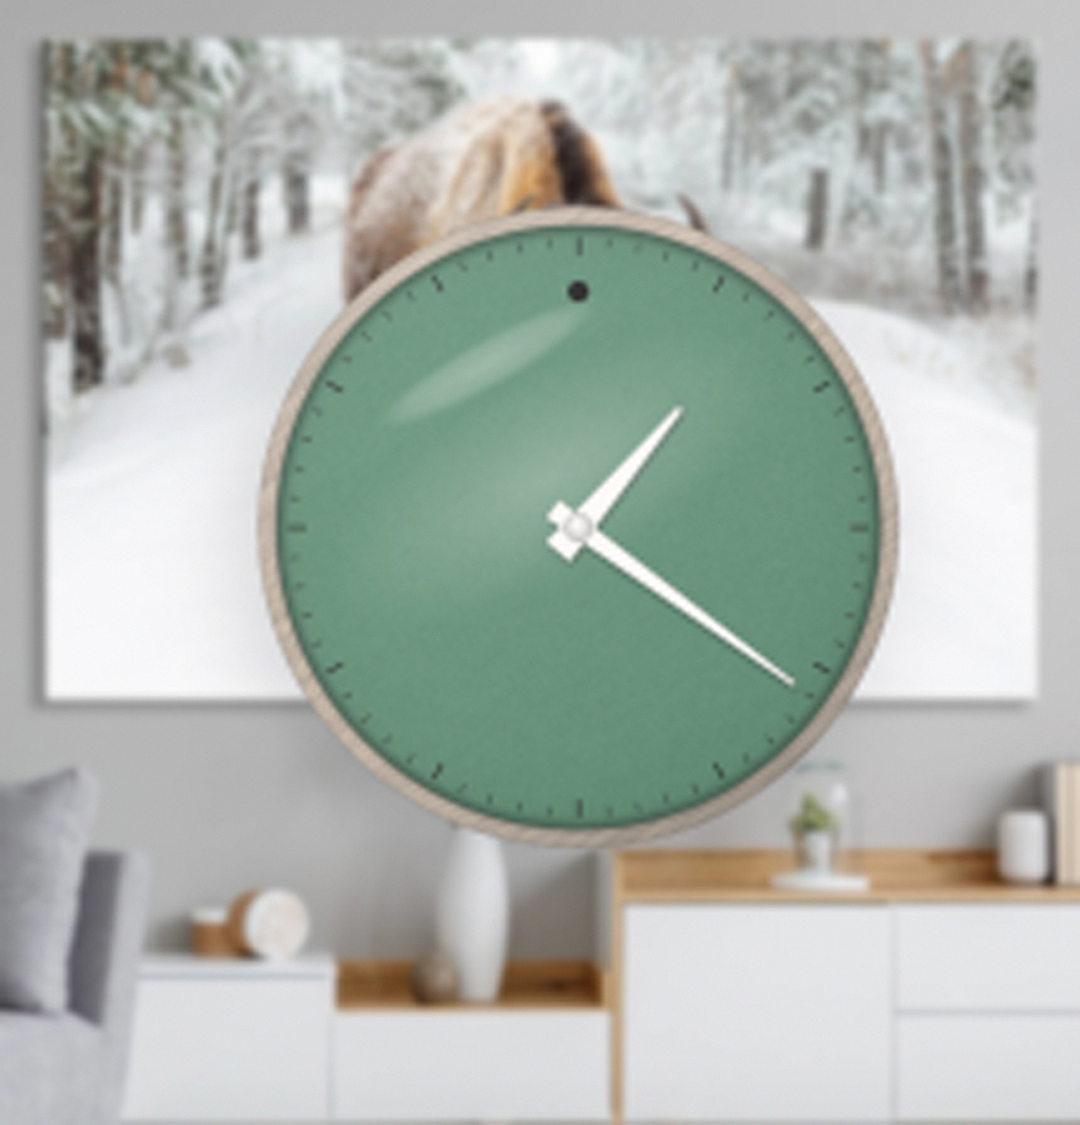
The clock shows 1h21
